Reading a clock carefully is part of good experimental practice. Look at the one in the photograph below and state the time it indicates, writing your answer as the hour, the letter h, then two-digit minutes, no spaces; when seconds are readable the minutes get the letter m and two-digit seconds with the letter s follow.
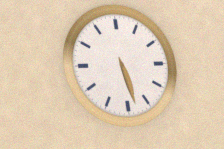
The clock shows 5h28
